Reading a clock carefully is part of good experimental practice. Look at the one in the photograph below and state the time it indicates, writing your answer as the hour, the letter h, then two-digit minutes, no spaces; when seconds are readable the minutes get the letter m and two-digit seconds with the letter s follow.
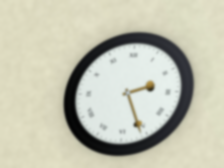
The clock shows 2h26
